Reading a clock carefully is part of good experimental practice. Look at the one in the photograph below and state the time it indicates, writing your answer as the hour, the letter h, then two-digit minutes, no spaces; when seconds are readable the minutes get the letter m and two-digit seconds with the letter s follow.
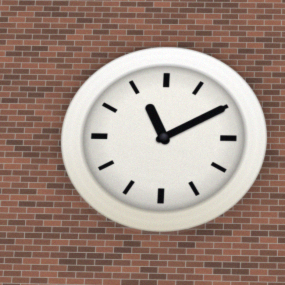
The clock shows 11h10
